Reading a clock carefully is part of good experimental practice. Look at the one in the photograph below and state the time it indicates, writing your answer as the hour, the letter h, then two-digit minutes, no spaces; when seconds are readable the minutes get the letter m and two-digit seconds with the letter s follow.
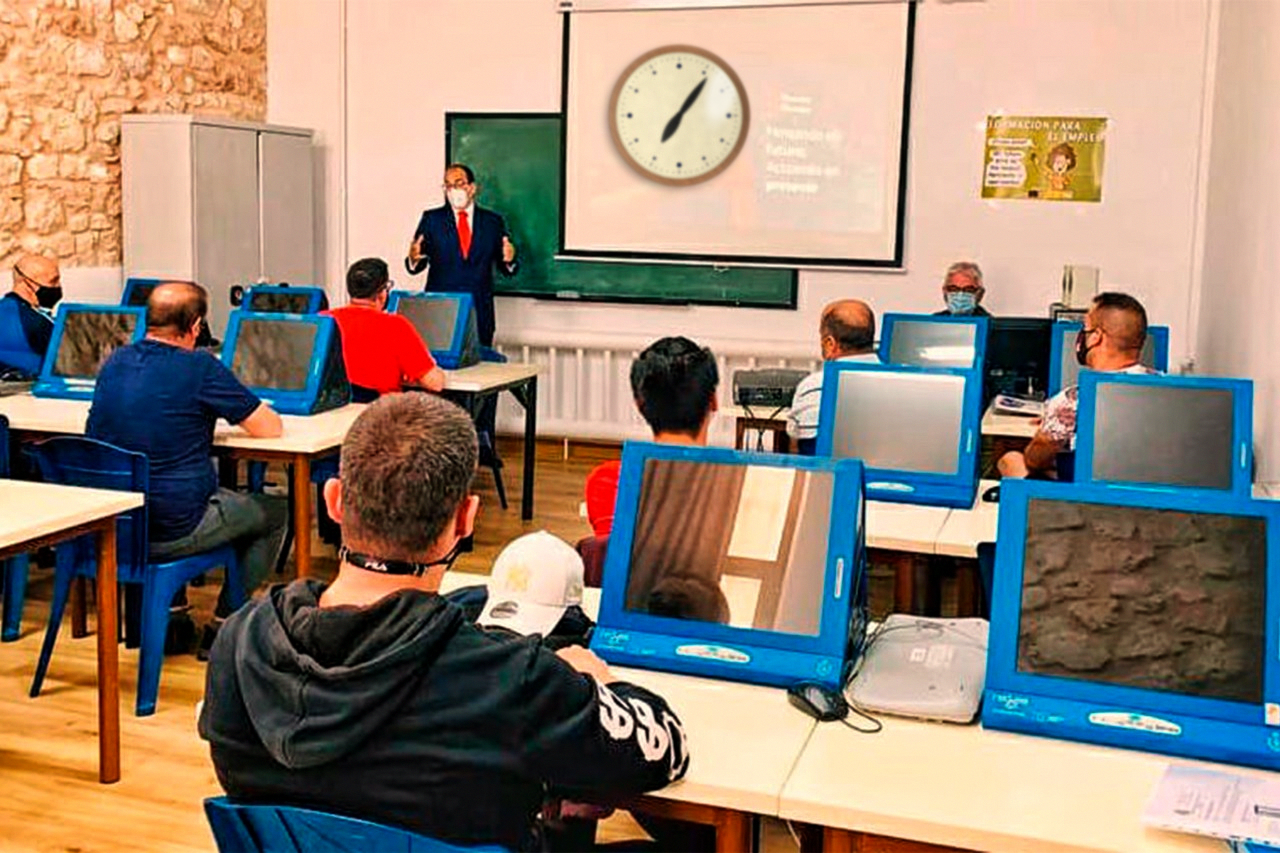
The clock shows 7h06
